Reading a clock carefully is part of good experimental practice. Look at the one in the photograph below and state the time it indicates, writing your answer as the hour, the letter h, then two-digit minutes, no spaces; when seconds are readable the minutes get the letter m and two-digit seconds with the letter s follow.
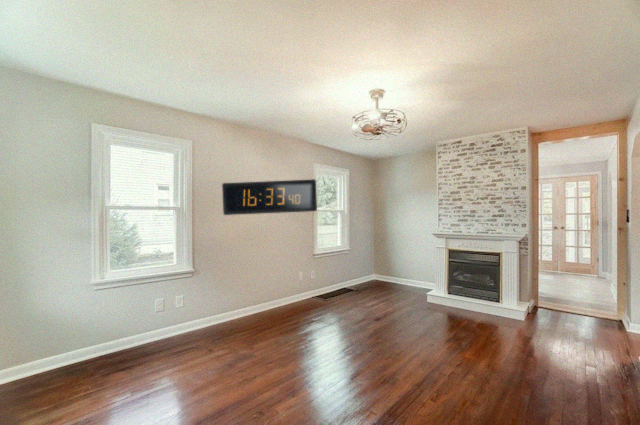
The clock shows 16h33
